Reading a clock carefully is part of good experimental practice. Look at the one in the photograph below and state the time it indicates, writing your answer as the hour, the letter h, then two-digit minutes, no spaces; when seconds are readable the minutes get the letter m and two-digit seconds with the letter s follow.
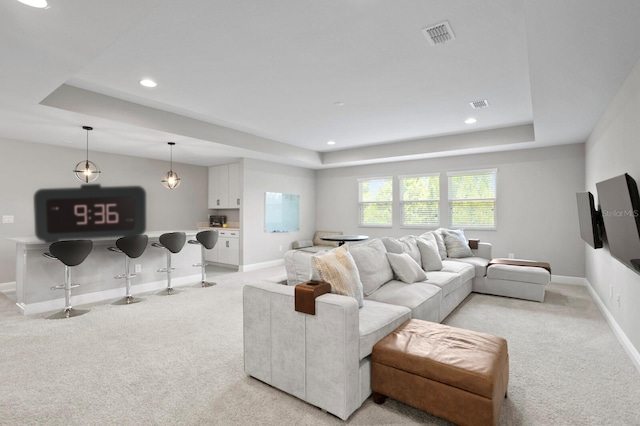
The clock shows 9h36
